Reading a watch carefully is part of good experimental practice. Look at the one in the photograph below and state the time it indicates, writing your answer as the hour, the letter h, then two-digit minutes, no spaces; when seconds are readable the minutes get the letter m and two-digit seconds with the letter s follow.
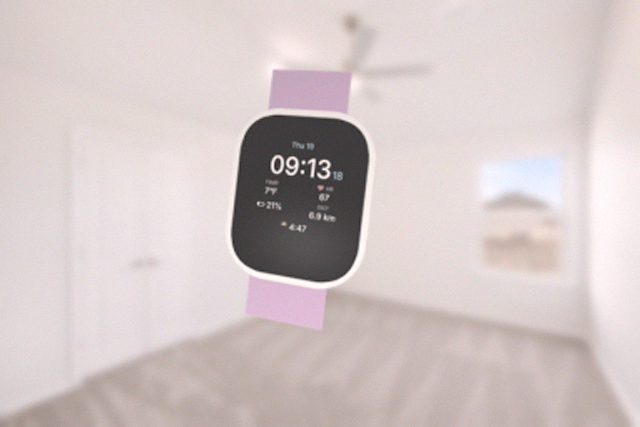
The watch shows 9h13
